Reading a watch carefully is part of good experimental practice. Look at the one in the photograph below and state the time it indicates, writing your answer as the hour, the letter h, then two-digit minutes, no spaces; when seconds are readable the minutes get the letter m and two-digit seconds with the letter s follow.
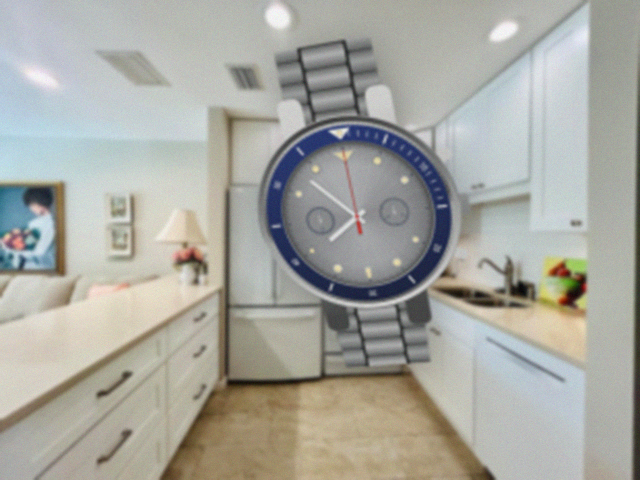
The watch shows 7h53
